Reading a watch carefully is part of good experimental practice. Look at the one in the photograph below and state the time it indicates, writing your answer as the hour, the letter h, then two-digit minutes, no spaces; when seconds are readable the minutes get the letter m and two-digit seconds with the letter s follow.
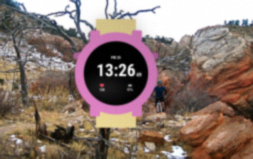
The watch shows 13h26
